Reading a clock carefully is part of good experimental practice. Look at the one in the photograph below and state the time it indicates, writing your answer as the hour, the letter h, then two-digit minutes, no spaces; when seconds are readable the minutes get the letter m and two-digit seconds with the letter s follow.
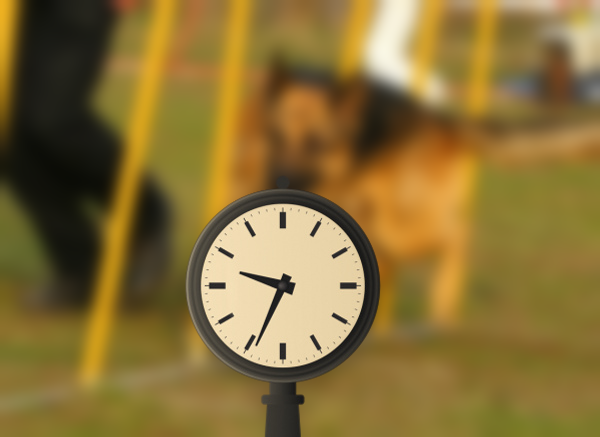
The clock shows 9h34
